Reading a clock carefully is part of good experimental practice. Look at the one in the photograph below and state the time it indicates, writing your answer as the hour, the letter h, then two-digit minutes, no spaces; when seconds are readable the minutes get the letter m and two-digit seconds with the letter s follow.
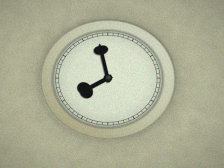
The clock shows 7h58
